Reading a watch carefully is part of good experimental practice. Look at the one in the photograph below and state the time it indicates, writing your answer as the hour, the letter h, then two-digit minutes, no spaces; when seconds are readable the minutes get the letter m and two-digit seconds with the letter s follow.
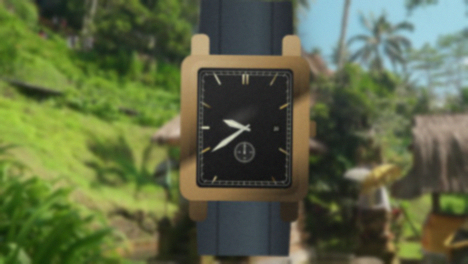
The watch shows 9h39
